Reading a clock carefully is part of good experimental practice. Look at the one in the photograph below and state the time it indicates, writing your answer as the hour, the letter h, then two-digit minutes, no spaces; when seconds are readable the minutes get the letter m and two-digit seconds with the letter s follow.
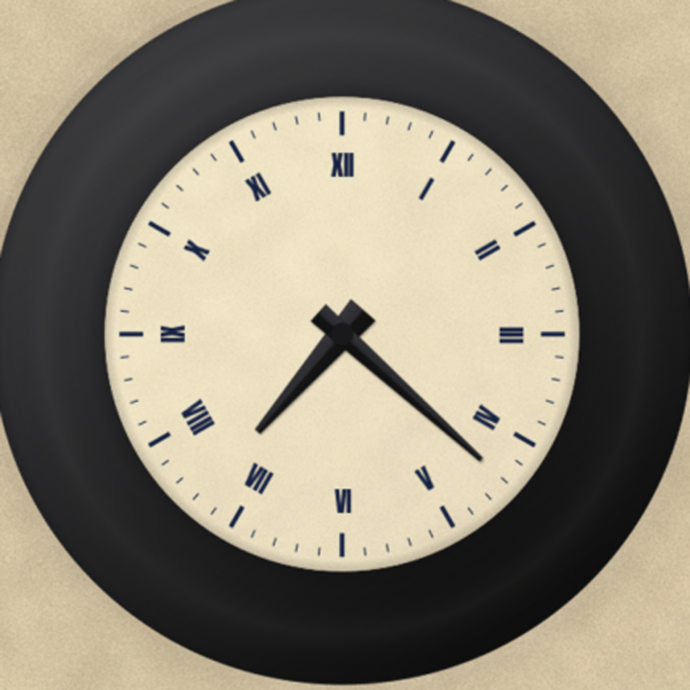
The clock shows 7h22
